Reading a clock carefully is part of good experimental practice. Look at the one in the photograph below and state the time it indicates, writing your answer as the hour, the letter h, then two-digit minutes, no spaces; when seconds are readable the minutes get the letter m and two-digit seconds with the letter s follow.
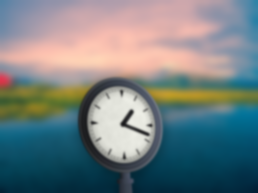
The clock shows 1h18
